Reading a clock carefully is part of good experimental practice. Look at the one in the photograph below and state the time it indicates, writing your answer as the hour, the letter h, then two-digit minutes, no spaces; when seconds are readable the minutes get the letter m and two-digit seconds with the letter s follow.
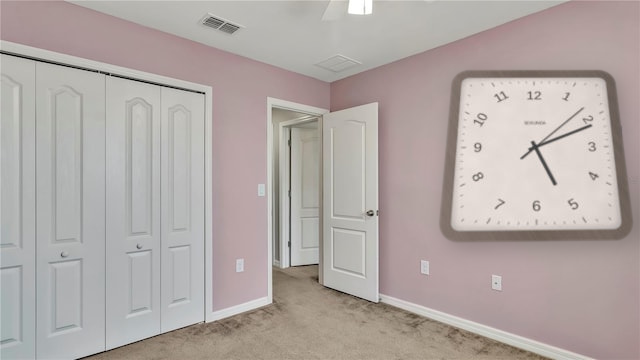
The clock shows 5h11m08s
